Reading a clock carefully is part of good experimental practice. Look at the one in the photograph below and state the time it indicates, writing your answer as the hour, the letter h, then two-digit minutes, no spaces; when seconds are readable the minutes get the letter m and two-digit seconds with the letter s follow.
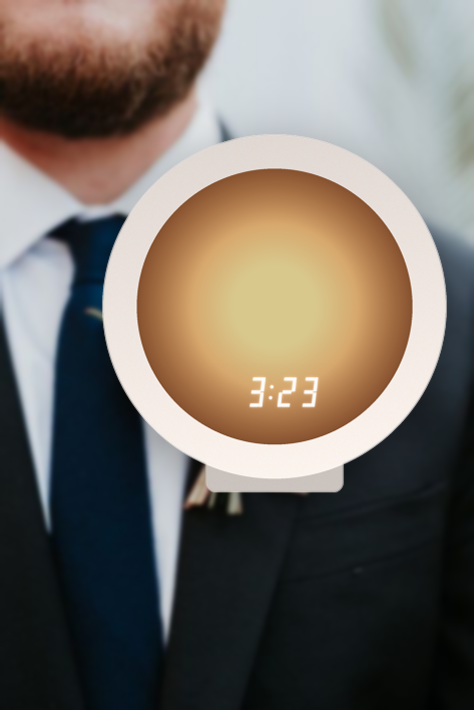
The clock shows 3h23
